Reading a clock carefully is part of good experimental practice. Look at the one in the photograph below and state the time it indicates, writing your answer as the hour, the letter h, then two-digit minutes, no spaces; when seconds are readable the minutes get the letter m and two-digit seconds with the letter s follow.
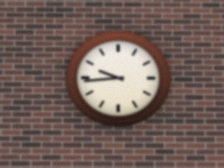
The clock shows 9h44
